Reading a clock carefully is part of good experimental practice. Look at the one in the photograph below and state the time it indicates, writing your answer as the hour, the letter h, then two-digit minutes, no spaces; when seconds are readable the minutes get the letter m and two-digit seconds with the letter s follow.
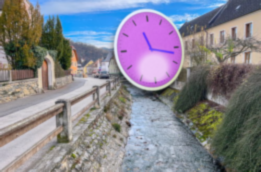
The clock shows 11h17
